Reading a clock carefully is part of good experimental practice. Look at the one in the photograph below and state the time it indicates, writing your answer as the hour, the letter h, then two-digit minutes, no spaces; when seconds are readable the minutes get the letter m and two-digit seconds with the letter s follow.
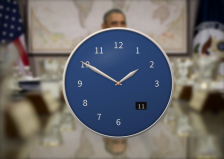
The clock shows 1h50
